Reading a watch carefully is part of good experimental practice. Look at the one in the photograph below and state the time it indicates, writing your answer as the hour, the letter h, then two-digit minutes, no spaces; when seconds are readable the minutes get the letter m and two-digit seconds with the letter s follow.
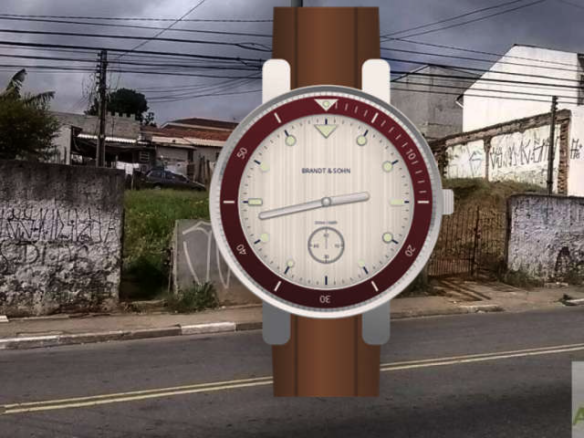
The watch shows 2h43
